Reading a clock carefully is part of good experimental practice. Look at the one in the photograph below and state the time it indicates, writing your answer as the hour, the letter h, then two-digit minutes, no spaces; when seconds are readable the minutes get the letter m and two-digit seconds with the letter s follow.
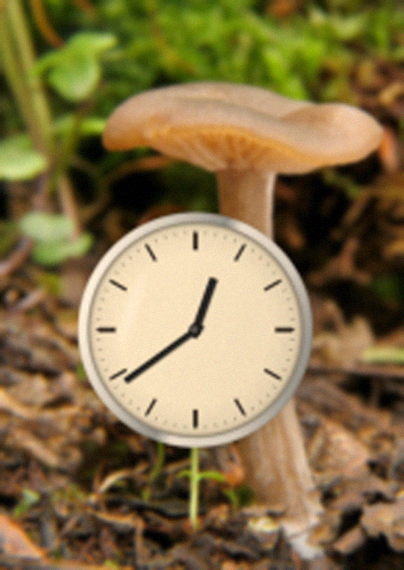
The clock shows 12h39
